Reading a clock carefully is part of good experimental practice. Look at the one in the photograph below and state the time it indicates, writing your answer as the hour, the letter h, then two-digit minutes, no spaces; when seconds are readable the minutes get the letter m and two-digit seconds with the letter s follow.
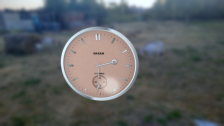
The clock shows 2h31
